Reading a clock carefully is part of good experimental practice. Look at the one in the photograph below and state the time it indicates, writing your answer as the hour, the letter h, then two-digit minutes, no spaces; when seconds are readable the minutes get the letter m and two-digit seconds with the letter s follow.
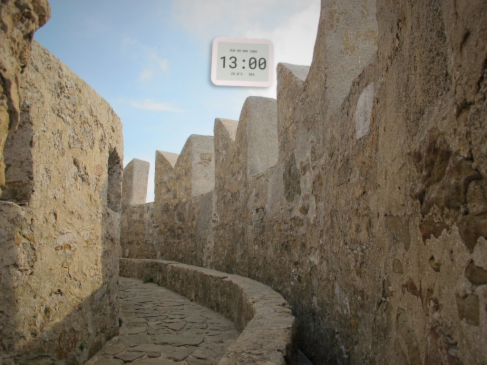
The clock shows 13h00
